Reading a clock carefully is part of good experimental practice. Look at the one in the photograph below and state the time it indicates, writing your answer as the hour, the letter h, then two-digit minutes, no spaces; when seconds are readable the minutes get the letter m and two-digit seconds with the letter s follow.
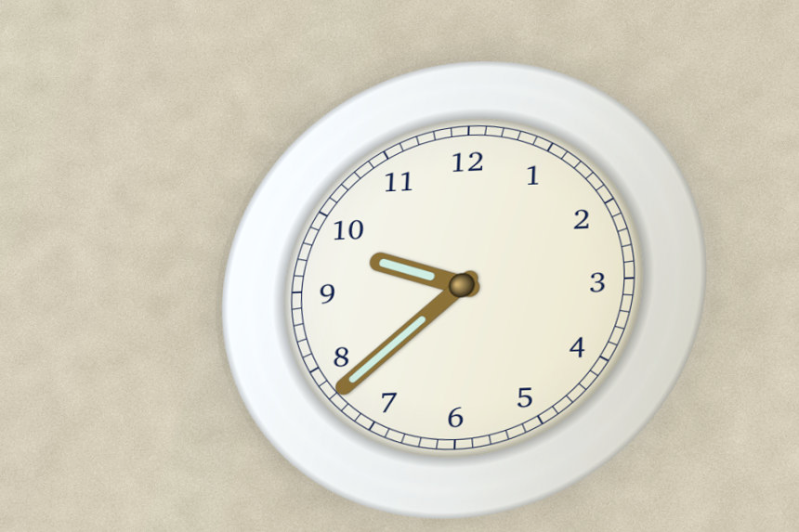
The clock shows 9h38
